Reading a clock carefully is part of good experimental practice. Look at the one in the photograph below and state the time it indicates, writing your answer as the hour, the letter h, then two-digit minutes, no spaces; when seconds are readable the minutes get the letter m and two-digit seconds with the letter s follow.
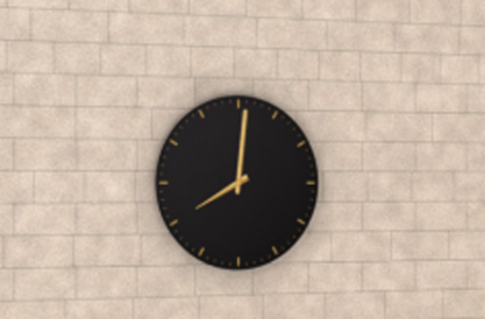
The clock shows 8h01
